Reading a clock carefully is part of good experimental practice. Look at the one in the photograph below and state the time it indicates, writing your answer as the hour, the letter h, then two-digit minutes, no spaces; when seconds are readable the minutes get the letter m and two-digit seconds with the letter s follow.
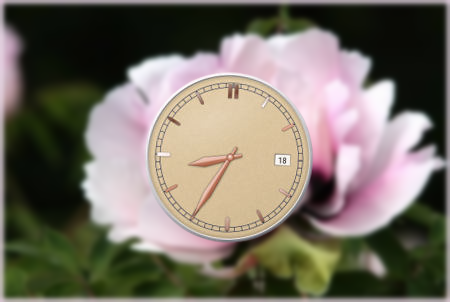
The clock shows 8h35
